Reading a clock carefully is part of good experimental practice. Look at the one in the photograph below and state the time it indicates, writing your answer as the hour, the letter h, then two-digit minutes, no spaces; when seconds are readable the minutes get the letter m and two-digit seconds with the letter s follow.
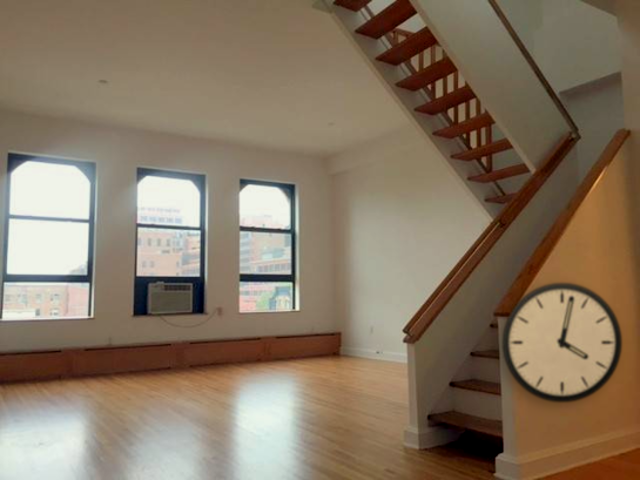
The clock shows 4h02
